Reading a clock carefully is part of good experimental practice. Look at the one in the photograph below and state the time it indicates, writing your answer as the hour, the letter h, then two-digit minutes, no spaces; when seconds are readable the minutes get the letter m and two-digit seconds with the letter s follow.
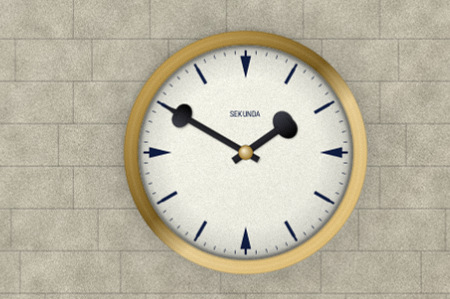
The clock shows 1h50
